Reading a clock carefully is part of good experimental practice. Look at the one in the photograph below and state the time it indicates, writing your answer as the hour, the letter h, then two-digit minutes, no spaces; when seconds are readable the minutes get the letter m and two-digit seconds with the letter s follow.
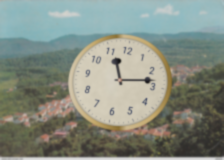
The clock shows 11h13
